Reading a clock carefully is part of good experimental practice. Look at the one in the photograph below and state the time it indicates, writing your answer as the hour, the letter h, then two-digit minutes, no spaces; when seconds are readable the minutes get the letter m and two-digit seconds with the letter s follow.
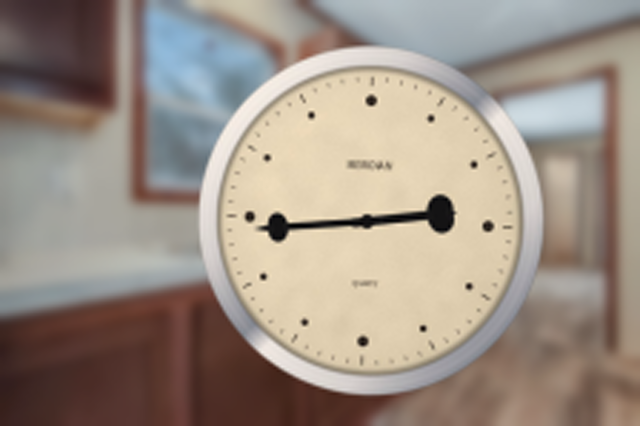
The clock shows 2h44
